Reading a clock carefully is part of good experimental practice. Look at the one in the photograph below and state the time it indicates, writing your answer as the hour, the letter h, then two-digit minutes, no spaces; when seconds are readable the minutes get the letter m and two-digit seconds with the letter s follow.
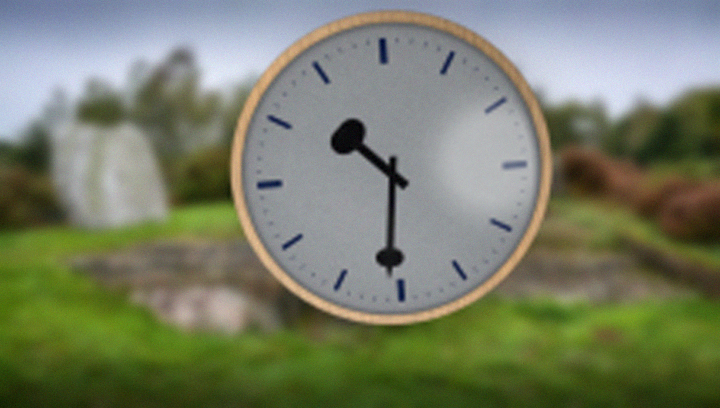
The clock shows 10h31
